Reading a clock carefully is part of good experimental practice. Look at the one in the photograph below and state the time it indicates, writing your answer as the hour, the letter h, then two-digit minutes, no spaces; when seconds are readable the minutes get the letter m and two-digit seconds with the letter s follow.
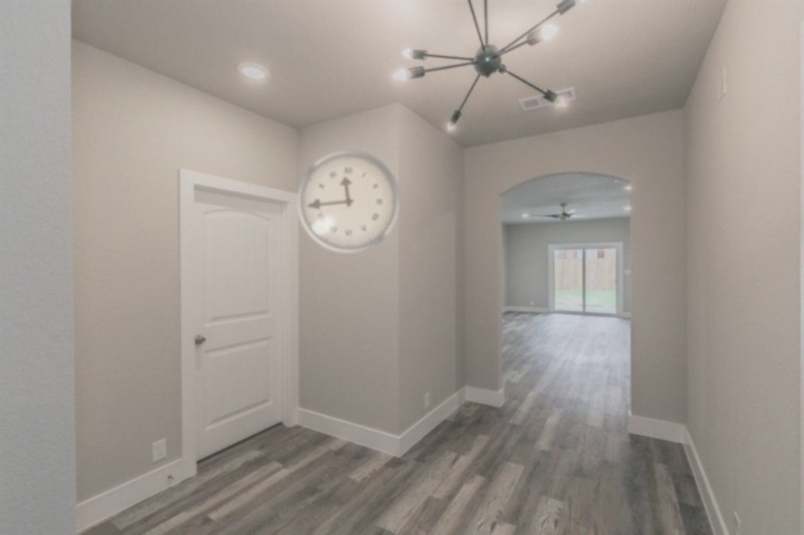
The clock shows 11h44
